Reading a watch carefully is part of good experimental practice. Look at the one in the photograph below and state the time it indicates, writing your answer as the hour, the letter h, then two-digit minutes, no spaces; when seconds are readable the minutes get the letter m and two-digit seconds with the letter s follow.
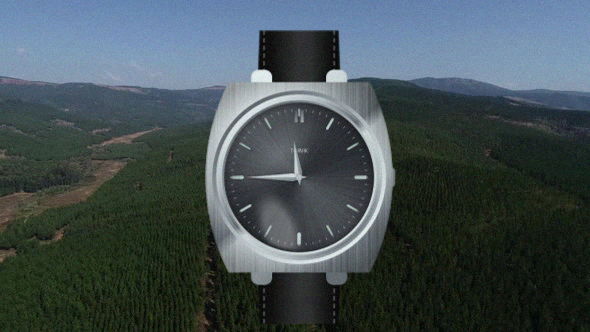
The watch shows 11h45
